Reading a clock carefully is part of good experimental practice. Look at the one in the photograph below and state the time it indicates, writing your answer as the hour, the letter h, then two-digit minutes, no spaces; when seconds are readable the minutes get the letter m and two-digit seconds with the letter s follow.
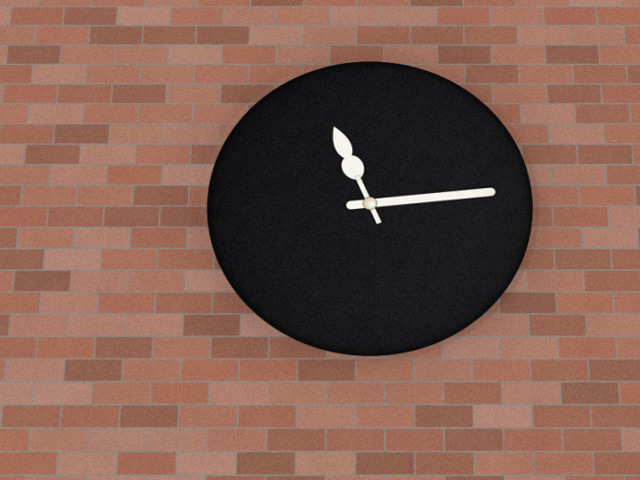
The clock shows 11h14
